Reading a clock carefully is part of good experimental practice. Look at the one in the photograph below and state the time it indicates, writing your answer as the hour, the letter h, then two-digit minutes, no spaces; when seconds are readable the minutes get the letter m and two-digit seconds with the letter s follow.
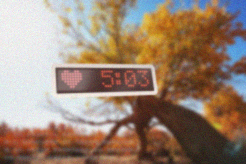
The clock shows 5h03
